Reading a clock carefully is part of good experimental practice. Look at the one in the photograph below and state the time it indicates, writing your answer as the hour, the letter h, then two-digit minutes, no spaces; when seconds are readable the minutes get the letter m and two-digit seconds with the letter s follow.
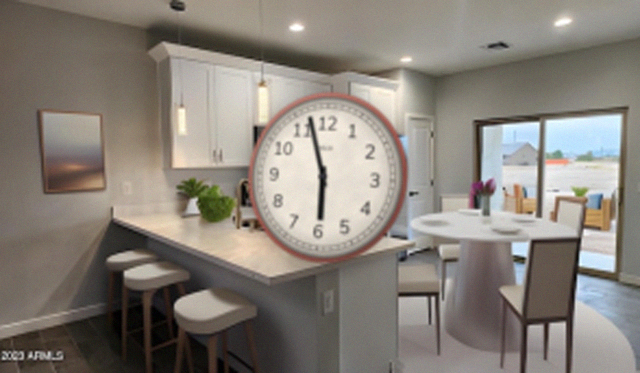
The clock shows 5h57
